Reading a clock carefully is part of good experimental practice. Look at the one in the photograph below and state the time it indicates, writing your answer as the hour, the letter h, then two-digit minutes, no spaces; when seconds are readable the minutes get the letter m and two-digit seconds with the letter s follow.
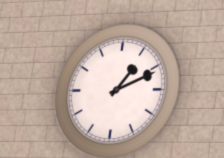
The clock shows 1h11
